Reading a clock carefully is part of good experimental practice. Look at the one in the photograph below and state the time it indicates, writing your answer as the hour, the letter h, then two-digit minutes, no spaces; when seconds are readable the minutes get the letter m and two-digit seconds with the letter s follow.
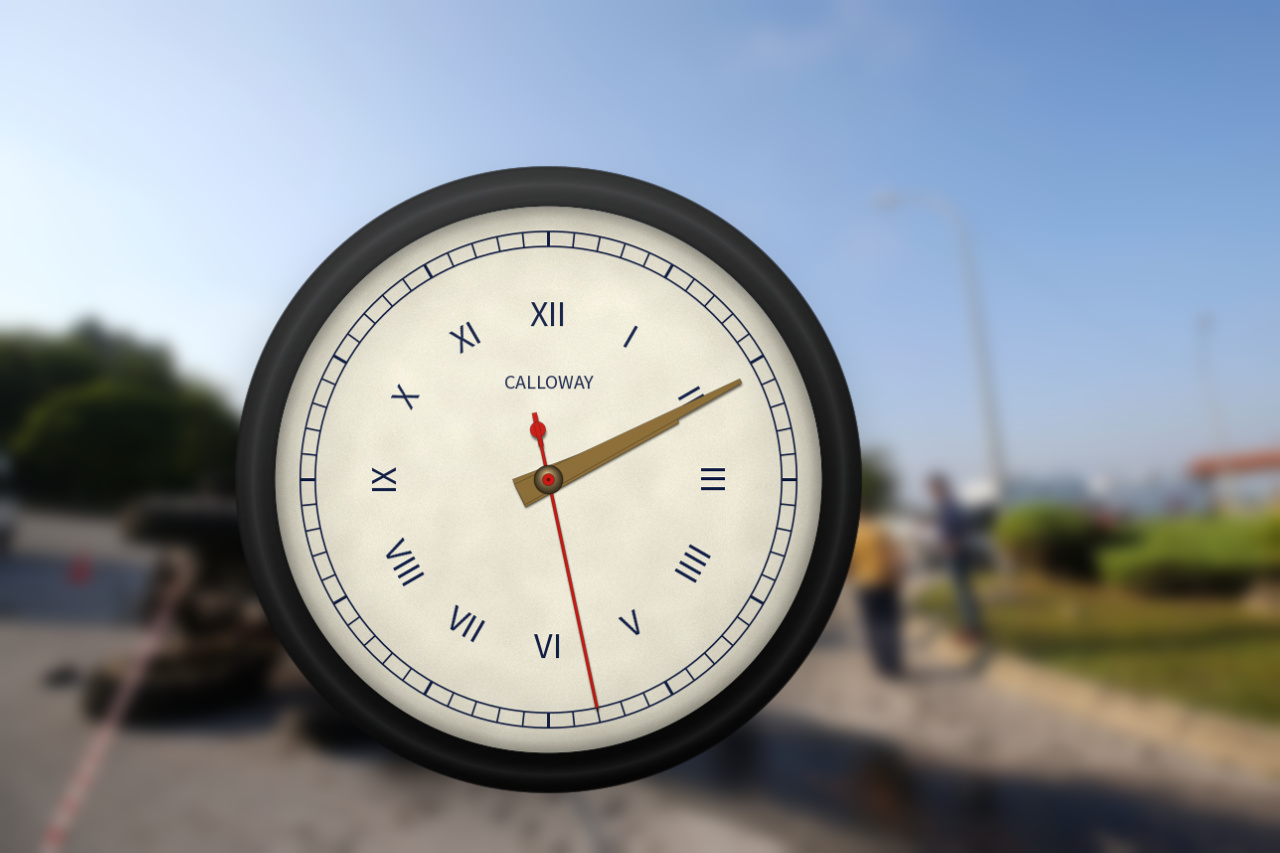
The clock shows 2h10m28s
